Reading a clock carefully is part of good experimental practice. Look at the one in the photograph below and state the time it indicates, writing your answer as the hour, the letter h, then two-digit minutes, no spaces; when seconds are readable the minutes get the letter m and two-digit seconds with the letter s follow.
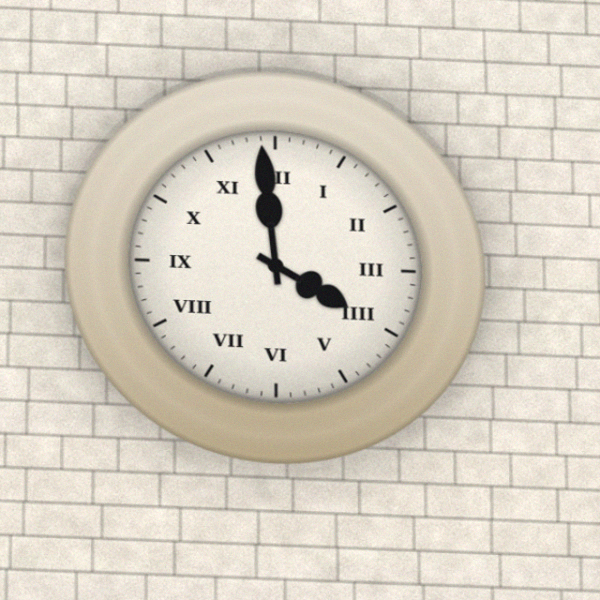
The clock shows 3h59
